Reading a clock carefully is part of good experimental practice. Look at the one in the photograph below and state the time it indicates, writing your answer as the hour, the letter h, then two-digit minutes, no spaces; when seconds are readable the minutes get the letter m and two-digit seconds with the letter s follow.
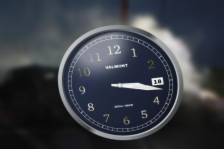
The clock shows 3h17
